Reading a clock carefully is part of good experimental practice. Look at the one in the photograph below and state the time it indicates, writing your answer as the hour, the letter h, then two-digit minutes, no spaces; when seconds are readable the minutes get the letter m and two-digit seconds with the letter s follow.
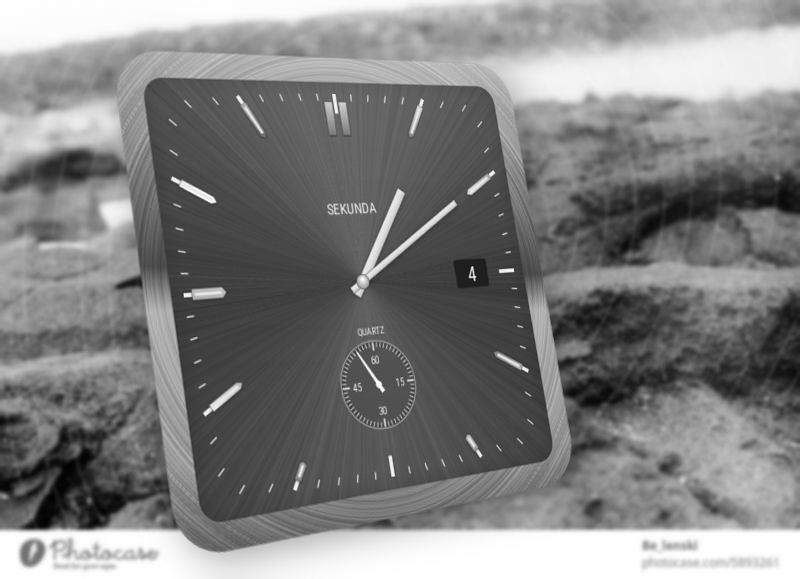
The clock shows 1h09m55s
